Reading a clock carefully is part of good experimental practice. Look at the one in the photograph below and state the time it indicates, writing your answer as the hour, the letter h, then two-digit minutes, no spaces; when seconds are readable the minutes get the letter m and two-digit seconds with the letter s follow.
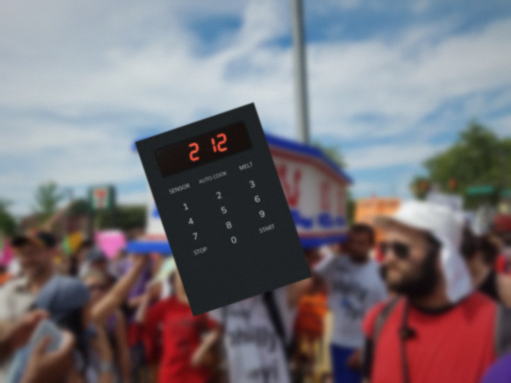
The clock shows 2h12
